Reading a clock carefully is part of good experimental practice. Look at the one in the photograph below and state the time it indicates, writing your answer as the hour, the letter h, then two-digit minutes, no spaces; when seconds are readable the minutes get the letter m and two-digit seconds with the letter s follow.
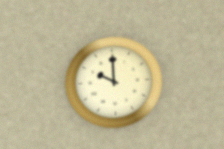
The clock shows 10h00
